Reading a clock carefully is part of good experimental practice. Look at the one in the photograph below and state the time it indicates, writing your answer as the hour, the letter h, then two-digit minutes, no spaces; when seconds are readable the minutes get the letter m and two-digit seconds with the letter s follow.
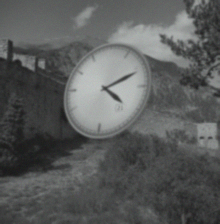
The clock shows 4h11
